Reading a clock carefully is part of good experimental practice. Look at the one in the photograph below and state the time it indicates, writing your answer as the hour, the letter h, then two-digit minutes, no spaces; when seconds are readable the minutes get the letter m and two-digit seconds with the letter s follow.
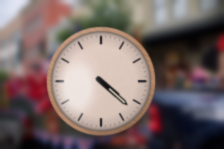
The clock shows 4h22
